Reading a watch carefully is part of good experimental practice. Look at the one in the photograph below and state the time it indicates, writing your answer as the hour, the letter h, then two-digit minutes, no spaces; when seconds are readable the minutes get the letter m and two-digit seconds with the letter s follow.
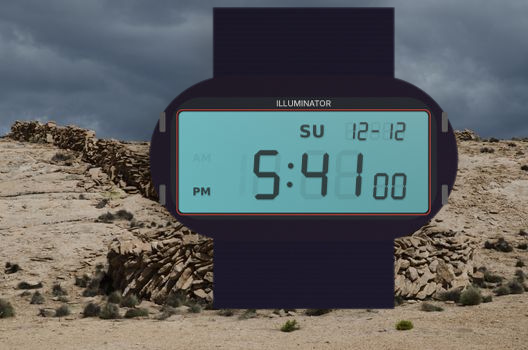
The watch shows 5h41m00s
